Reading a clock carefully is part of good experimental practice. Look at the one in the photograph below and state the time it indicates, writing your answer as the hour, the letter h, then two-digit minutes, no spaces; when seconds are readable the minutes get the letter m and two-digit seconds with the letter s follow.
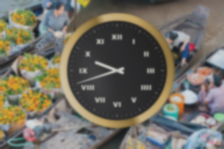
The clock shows 9h42
